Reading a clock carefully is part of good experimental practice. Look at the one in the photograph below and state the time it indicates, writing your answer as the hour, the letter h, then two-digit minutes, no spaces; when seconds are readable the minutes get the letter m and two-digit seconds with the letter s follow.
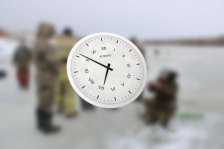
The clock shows 6h51
